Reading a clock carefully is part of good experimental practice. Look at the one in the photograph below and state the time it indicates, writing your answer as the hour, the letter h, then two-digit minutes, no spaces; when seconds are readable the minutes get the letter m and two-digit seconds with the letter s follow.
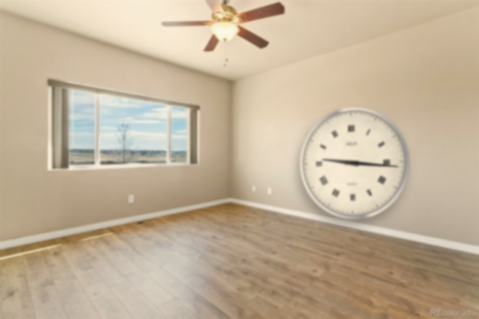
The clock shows 9h16
